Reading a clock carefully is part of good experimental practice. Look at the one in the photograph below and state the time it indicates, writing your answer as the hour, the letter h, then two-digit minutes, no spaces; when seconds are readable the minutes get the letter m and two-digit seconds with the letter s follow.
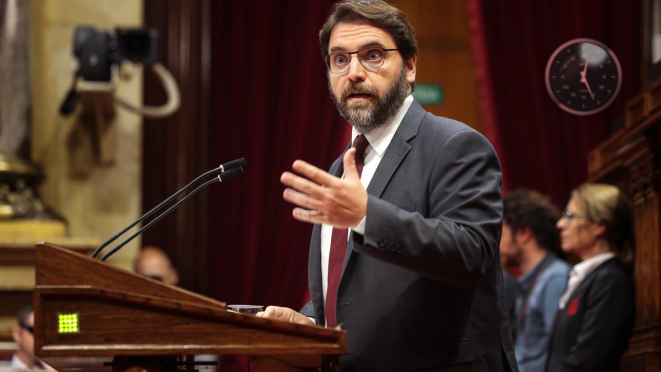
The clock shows 12h26
